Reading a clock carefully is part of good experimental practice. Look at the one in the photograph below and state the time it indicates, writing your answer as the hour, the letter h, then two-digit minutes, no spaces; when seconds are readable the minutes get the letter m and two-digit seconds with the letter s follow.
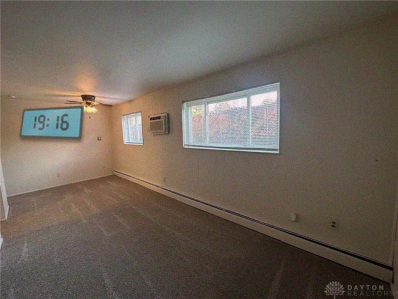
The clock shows 19h16
